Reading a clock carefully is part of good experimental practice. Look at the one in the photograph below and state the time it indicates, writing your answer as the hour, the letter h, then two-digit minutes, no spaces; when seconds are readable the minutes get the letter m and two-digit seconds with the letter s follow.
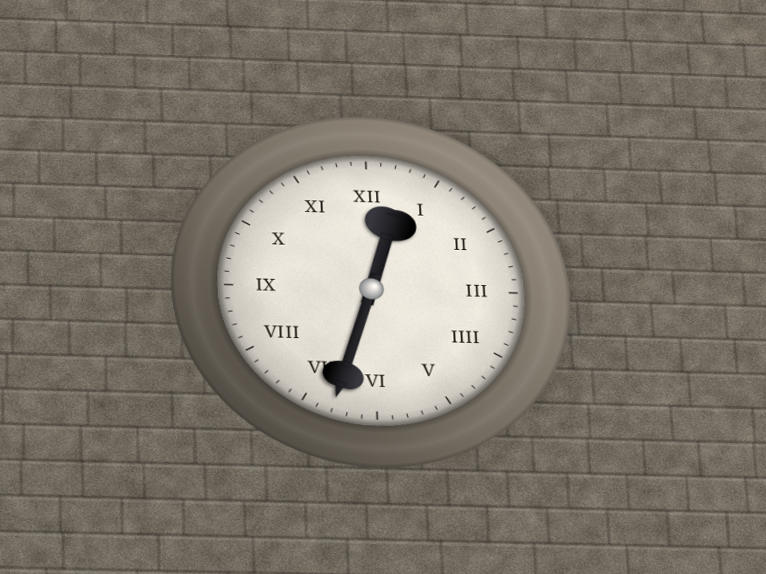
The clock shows 12h33
